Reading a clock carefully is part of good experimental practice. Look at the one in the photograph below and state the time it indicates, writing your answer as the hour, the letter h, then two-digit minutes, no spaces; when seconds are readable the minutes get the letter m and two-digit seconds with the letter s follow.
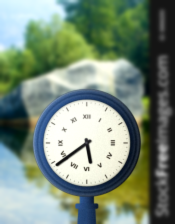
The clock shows 5h39
